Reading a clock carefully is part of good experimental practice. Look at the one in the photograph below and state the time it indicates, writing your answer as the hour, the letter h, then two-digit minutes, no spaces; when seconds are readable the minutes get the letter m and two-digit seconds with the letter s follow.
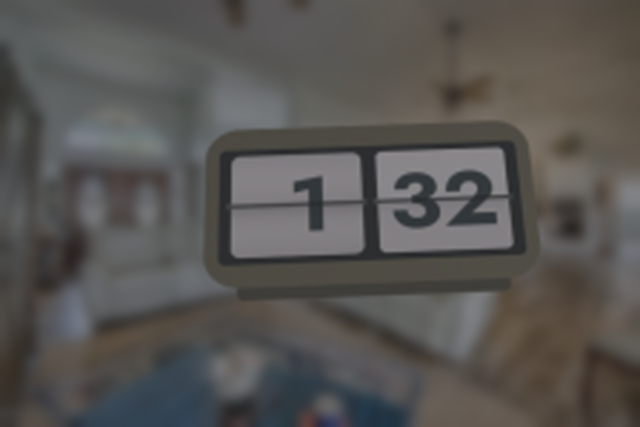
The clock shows 1h32
